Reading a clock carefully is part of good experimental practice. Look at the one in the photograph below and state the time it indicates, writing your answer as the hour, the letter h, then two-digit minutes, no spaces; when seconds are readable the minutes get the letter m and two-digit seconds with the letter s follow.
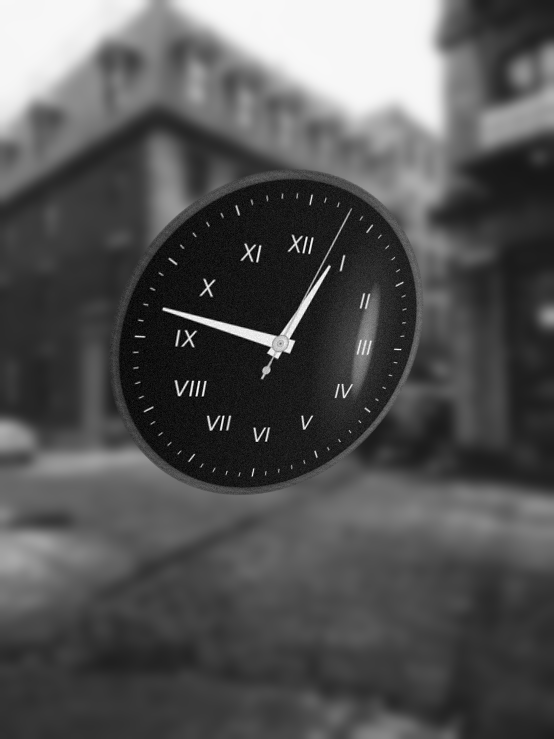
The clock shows 12h47m03s
